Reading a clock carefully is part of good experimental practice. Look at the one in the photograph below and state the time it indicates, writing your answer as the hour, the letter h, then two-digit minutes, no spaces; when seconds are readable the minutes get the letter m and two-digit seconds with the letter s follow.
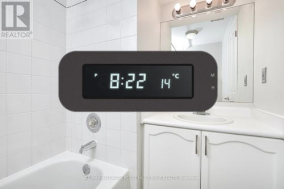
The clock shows 8h22
